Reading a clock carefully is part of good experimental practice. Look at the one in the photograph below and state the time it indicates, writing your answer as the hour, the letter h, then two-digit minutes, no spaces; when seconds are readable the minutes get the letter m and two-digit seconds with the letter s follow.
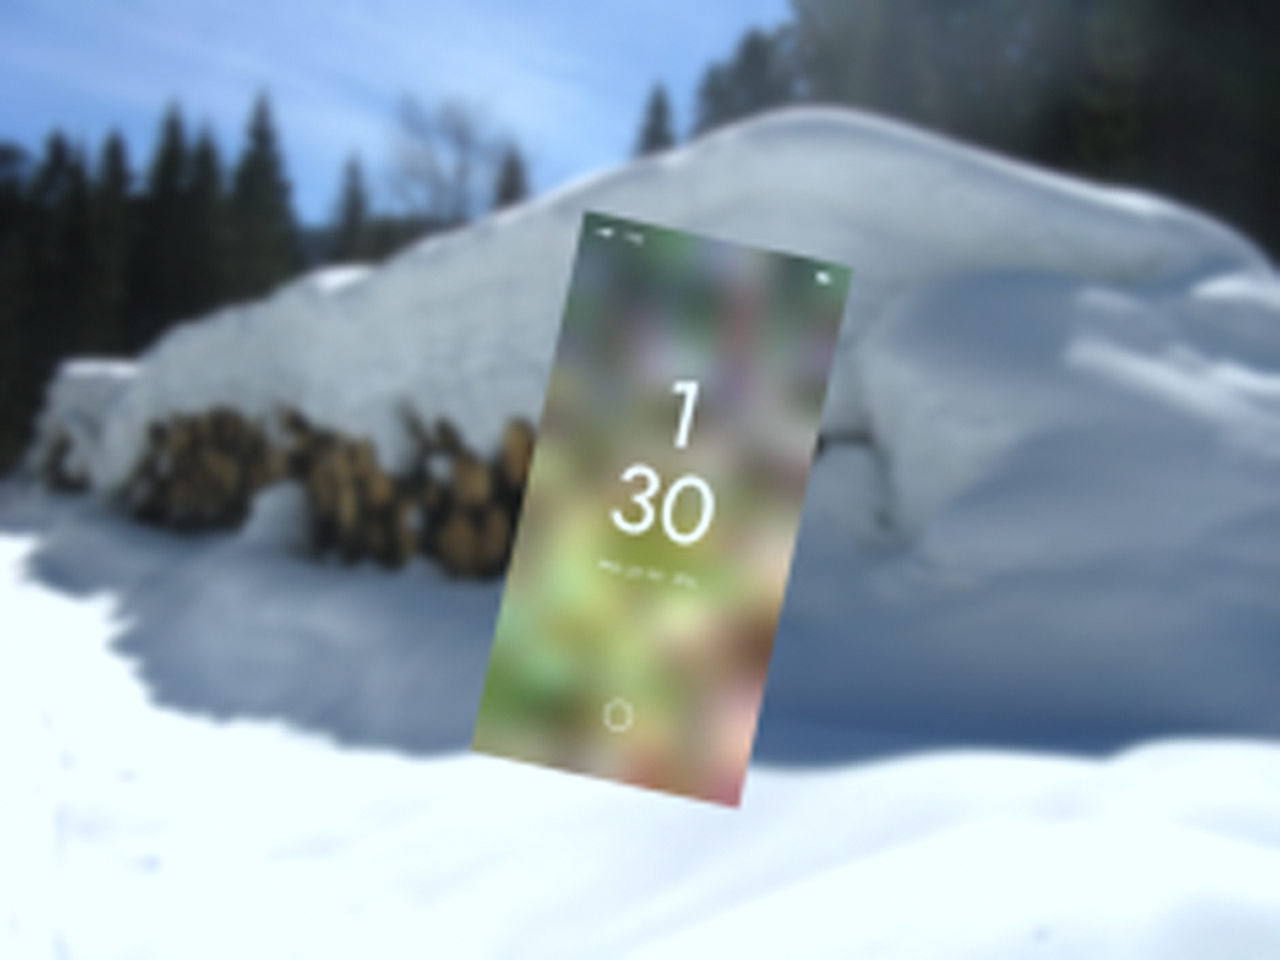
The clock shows 1h30
